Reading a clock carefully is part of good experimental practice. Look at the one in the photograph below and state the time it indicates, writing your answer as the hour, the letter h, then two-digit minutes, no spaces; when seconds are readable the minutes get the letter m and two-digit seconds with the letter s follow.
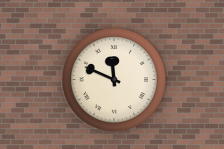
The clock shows 11h49
